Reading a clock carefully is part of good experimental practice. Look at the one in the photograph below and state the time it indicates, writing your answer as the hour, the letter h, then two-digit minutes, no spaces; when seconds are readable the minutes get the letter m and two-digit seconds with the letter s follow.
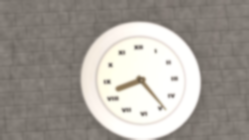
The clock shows 8h24
